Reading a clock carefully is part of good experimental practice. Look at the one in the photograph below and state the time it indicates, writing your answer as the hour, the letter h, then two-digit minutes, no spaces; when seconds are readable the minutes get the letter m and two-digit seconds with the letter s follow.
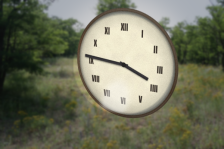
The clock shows 3h46
